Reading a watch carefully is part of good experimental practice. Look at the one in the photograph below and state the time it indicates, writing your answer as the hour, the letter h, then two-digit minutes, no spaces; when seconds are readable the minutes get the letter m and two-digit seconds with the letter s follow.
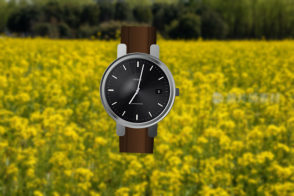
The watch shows 7h02
